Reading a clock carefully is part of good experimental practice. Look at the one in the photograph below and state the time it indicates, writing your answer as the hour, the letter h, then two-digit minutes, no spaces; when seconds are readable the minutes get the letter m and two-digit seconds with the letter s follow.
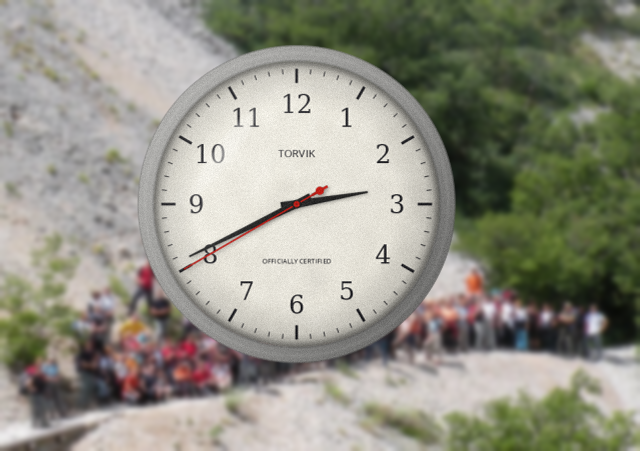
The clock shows 2h40m40s
